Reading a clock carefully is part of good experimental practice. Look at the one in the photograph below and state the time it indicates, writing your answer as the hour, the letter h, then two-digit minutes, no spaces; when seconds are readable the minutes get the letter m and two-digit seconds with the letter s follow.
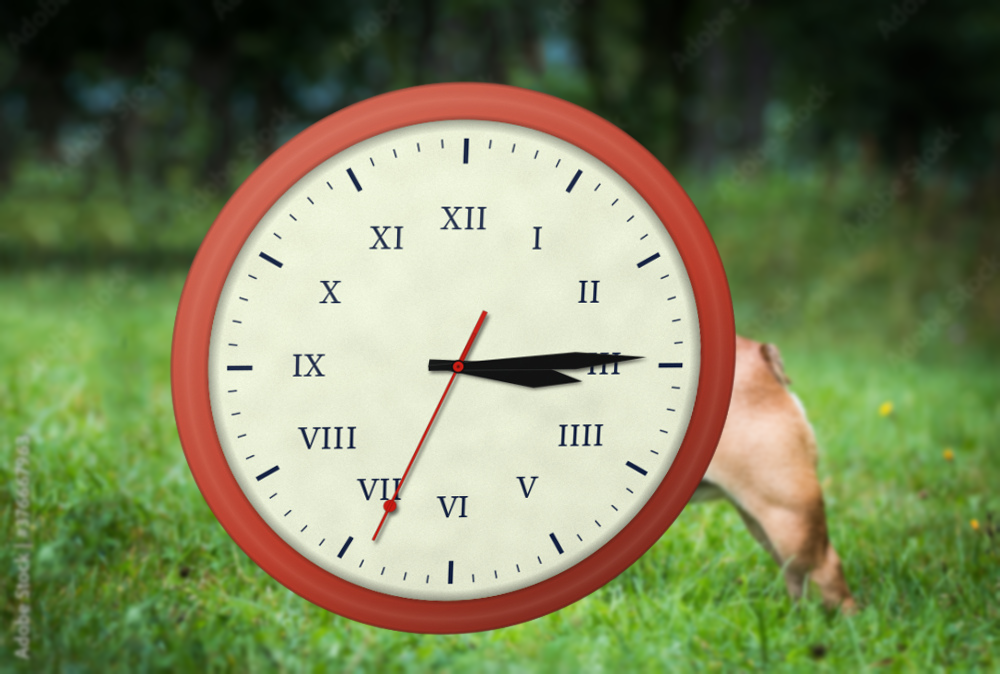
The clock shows 3h14m34s
